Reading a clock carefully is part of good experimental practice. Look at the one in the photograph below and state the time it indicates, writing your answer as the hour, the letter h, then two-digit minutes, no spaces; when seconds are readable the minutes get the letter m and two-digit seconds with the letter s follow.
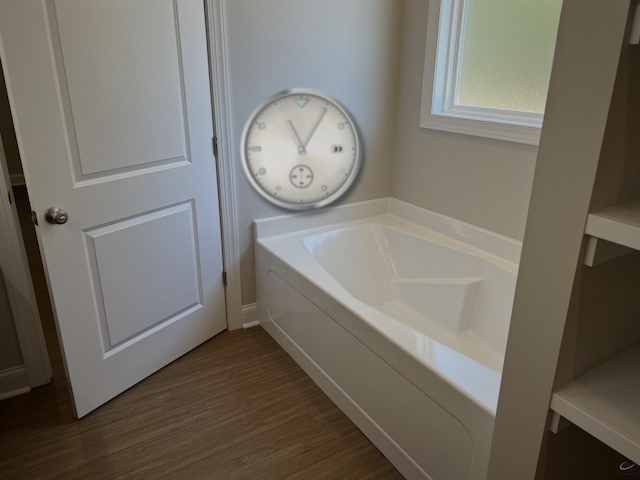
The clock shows 11h05
